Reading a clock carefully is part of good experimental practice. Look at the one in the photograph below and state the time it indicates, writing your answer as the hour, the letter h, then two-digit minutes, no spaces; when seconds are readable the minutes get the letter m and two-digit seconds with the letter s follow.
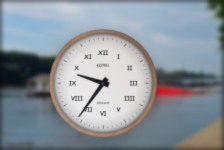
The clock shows 9h36
